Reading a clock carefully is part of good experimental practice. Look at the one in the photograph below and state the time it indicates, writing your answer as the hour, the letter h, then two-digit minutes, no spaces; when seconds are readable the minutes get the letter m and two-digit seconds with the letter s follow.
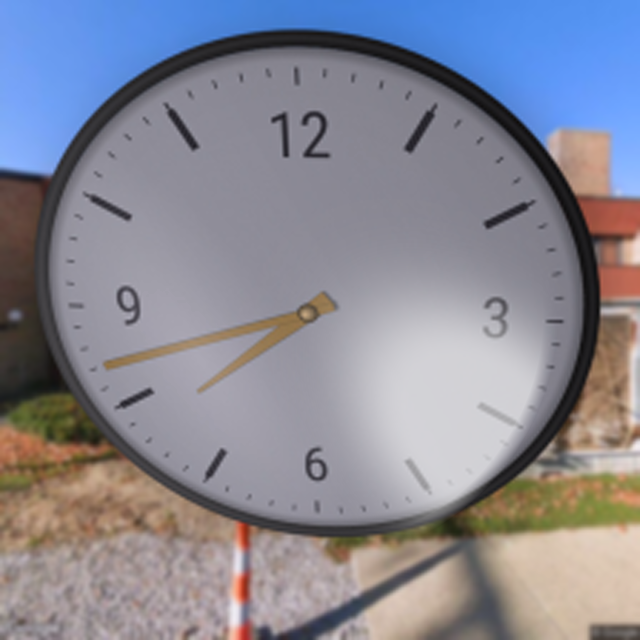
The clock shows 7h42
